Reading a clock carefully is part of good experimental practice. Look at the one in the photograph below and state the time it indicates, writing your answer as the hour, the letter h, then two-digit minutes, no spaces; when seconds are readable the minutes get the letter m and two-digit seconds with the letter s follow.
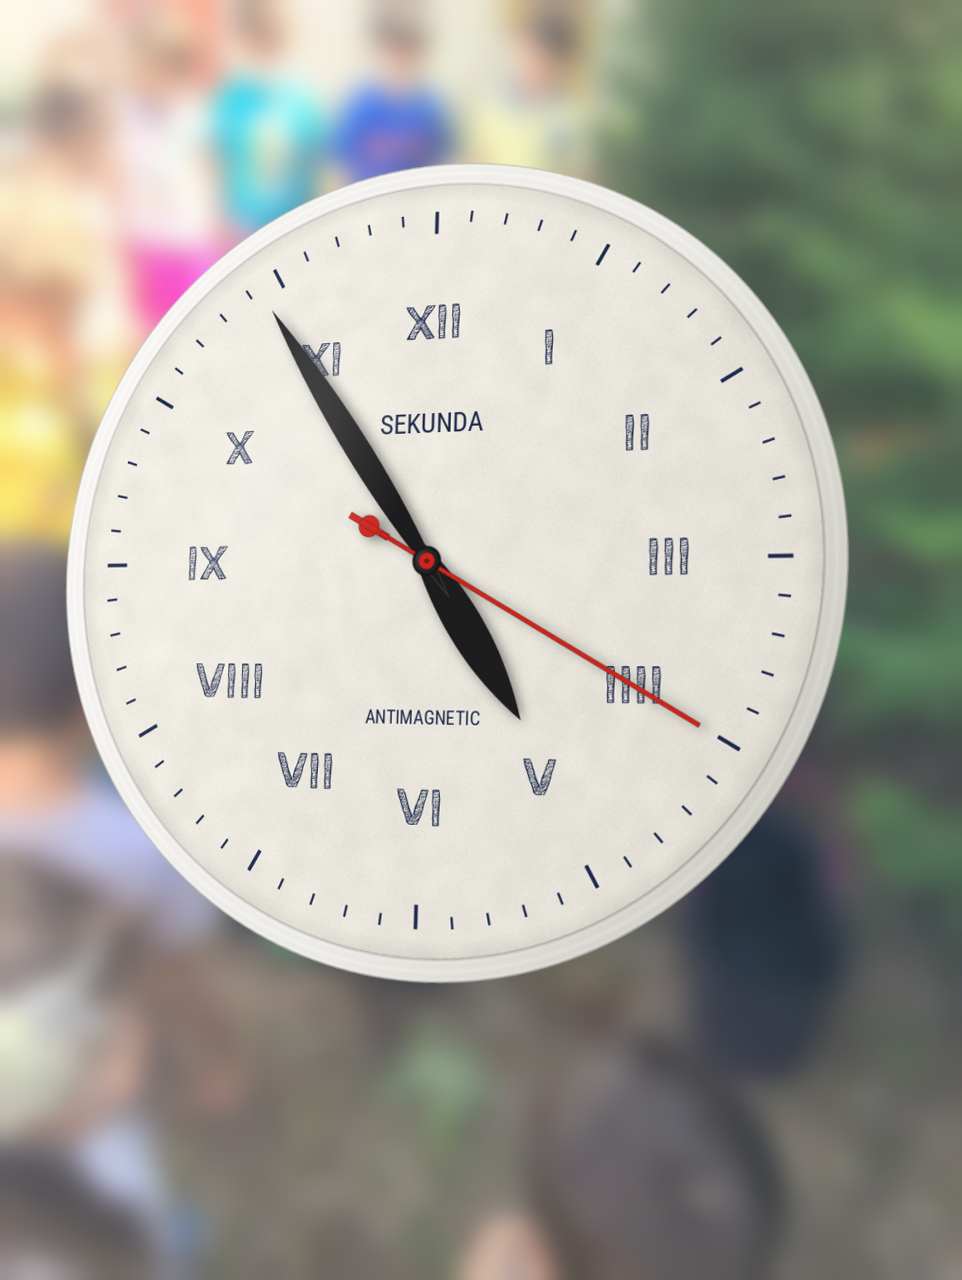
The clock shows 4h54m20s
